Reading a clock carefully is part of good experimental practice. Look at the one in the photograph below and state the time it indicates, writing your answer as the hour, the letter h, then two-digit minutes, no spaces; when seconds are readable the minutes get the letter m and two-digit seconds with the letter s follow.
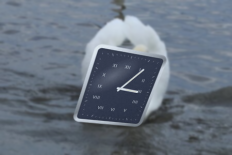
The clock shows 3h06
